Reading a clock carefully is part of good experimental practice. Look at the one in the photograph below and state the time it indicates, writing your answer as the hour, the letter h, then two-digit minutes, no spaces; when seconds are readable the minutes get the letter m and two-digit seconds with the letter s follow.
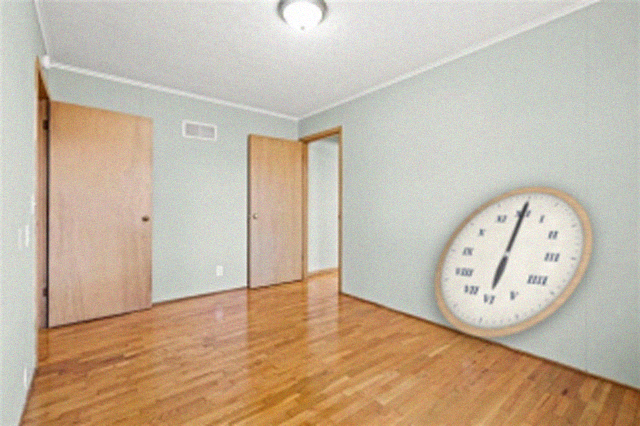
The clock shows 6h00
